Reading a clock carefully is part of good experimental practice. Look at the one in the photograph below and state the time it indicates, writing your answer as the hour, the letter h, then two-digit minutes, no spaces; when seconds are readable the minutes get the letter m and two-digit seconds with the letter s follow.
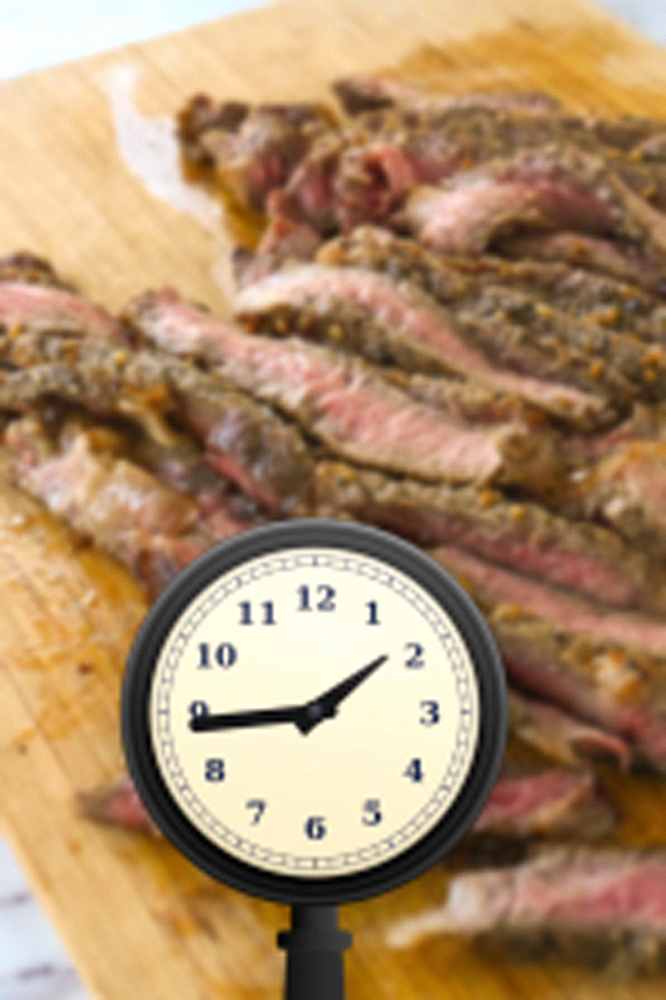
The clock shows 1h44
